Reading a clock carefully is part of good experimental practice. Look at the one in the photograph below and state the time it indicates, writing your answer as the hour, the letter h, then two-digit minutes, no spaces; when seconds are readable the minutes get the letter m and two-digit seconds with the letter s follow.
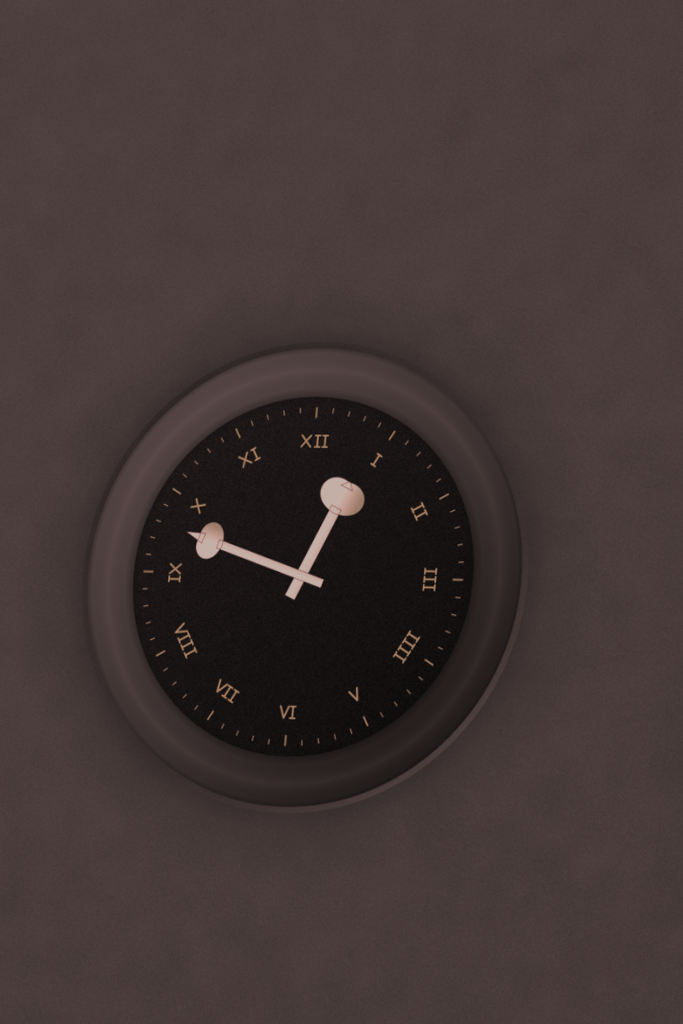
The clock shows 12h48
